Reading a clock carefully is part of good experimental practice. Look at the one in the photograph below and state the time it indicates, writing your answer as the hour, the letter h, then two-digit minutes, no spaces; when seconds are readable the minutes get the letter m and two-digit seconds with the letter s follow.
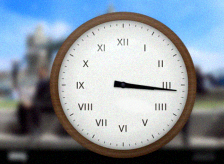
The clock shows 3h16
